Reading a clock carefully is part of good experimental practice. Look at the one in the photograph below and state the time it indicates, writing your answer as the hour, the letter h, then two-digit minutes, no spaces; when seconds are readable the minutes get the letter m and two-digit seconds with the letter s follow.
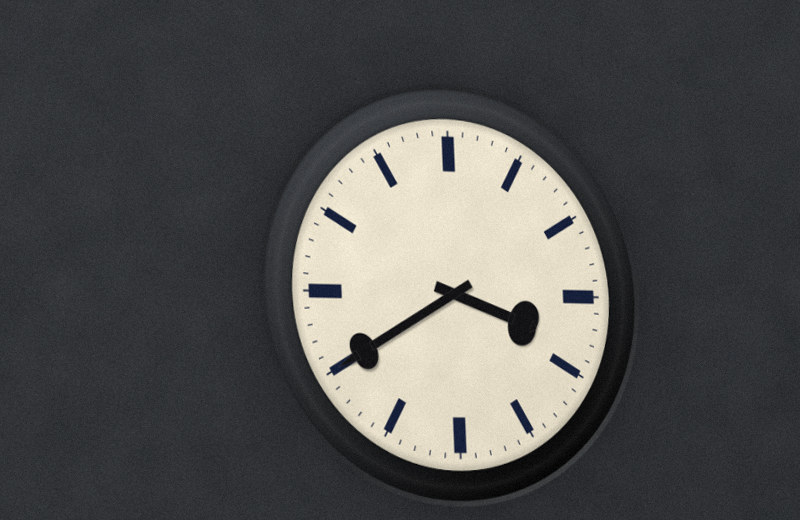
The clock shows 3h40
